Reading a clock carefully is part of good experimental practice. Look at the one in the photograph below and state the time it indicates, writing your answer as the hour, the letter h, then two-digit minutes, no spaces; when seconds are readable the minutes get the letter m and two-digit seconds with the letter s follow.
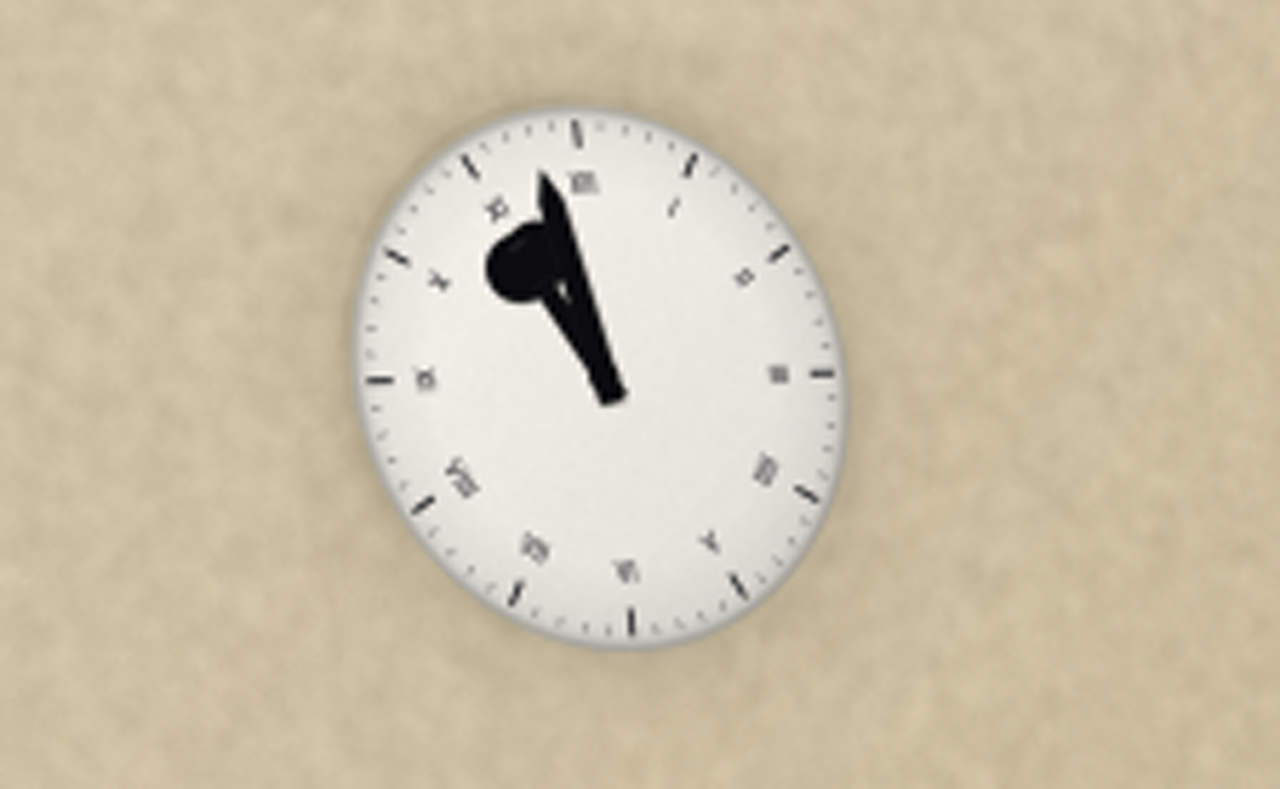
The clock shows 10h58
